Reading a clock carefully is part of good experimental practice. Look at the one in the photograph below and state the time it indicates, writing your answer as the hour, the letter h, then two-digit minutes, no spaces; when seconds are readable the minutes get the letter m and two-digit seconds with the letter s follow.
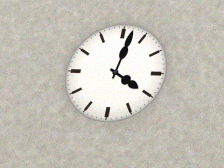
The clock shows 4h02
